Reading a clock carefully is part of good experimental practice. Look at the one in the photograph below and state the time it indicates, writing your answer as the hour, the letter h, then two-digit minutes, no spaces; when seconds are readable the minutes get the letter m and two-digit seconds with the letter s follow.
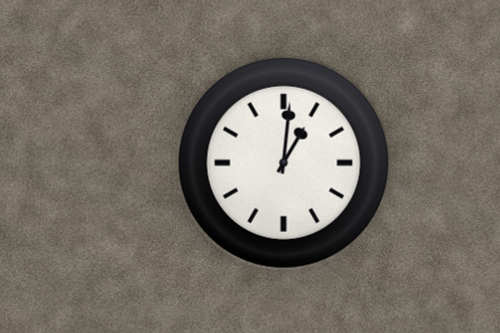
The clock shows 1h01
